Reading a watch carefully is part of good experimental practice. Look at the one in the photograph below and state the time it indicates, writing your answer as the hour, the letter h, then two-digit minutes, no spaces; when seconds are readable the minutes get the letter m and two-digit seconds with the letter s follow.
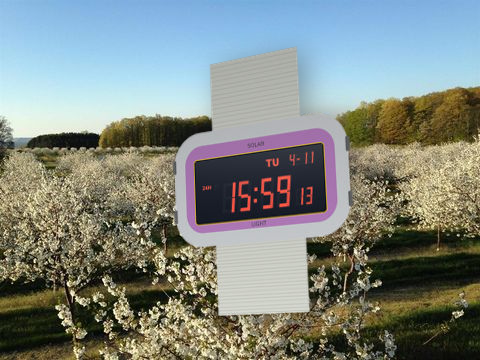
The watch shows 15h59m13s
